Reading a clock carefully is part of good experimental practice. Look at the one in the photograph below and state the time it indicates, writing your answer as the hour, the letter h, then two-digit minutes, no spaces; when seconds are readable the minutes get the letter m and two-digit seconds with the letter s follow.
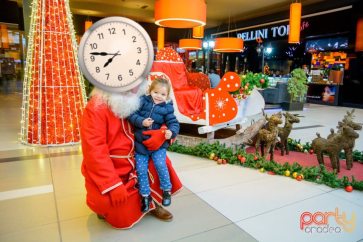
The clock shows 7h47
